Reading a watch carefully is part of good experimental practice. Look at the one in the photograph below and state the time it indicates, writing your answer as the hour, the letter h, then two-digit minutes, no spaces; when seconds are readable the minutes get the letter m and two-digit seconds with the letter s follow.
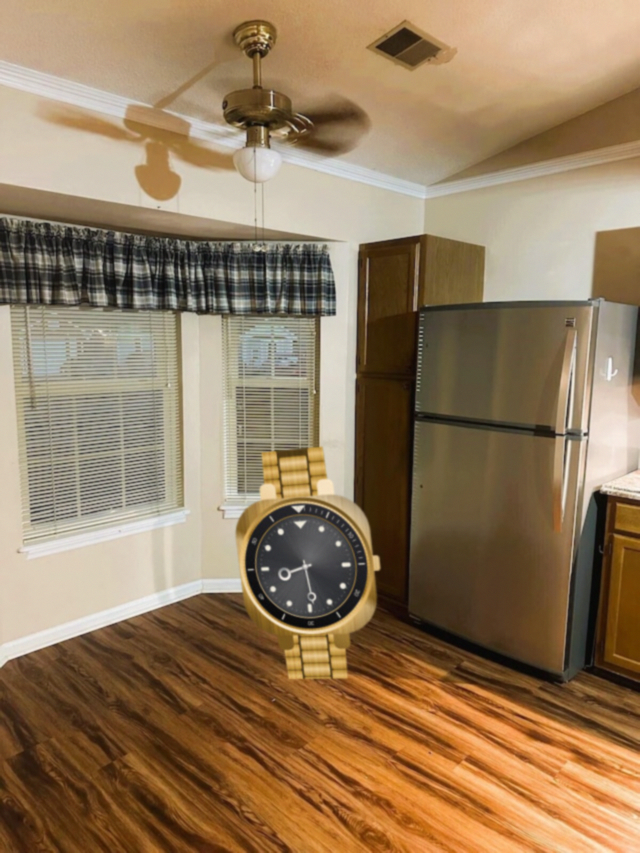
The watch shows 8h29
